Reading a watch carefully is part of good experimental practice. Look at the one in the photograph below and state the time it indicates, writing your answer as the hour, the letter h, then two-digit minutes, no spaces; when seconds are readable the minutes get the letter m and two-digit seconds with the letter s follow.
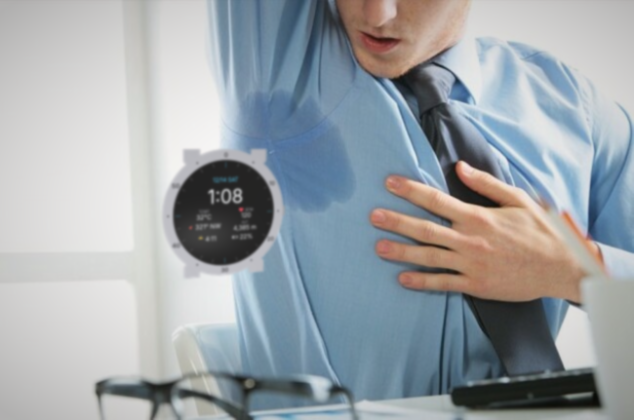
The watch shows 1h08
